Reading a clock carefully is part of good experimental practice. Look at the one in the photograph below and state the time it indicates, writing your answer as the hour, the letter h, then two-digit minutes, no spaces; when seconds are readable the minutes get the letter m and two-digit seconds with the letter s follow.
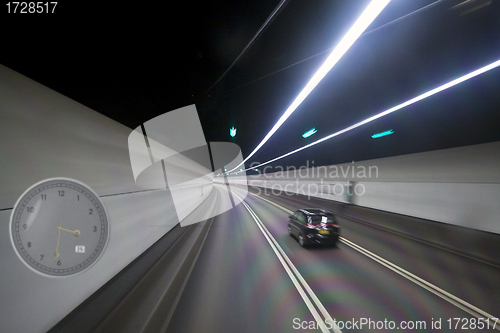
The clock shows 3h31
